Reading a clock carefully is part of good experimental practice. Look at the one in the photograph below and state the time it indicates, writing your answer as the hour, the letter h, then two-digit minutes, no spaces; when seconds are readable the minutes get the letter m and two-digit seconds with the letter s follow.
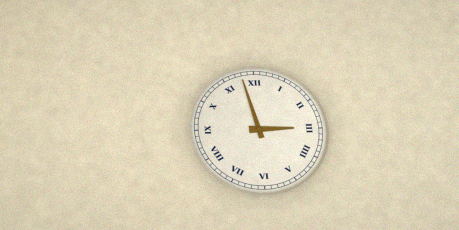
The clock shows 2h58
